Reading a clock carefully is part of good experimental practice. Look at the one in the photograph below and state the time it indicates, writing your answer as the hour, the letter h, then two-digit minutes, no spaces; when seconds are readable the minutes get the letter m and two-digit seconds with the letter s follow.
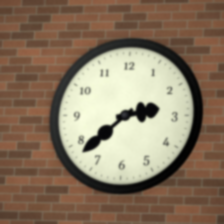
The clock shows 2h38
